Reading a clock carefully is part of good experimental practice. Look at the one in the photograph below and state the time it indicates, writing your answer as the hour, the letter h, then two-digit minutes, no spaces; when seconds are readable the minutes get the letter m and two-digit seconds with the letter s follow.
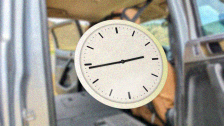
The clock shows 2h44
